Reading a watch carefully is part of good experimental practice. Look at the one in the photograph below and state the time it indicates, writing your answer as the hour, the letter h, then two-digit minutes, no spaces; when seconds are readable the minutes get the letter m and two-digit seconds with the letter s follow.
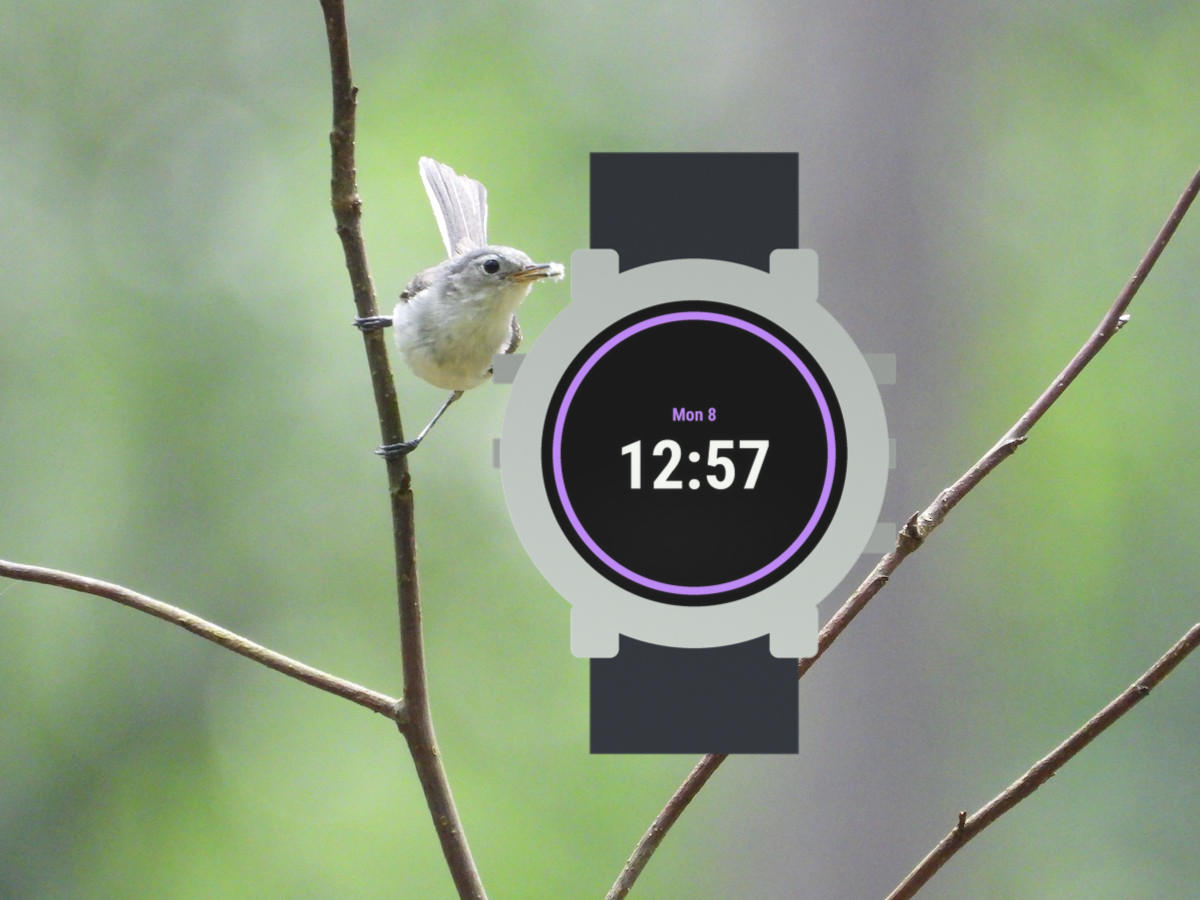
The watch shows 12h57
